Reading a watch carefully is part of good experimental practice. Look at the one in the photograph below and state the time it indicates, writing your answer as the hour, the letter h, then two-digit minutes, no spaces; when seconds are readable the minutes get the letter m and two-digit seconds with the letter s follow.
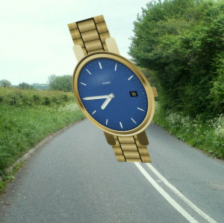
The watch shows 7h45
